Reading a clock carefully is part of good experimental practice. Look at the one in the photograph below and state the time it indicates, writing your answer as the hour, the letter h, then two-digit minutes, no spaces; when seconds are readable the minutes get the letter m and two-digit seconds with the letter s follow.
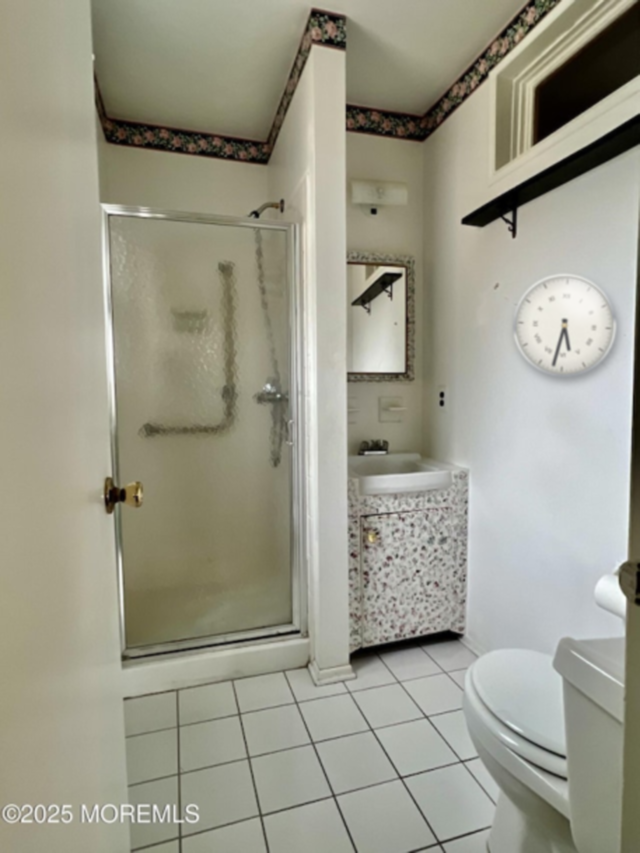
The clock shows 5h32
